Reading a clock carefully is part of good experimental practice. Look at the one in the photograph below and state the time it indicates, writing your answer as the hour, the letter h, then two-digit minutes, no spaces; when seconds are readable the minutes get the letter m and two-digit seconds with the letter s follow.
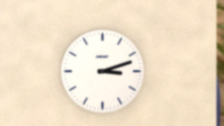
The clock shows 3h12
